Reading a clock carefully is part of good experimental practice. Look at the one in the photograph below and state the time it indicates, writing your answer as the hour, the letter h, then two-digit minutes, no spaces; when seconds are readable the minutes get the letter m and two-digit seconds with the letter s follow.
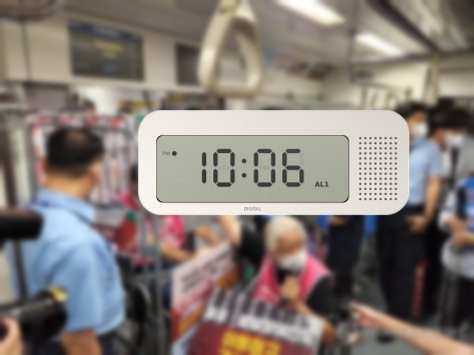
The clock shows 10h06
